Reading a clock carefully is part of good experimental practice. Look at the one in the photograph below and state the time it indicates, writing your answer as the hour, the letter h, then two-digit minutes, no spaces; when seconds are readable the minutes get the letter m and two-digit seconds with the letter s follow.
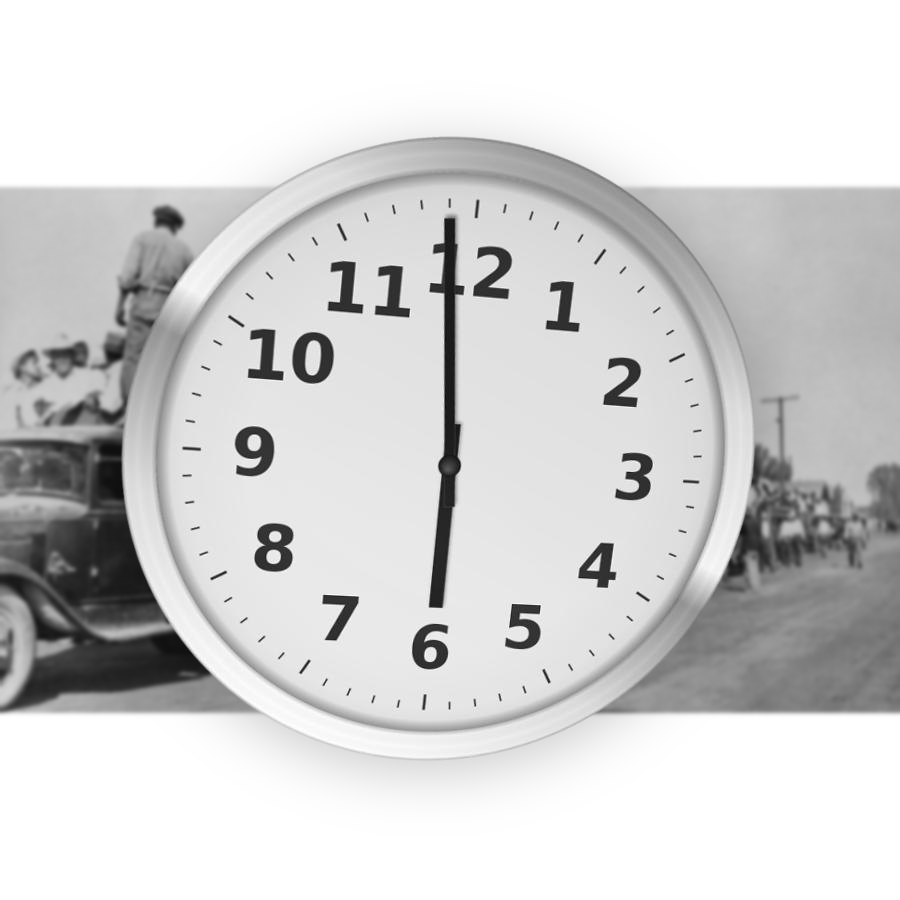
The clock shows 5h59
